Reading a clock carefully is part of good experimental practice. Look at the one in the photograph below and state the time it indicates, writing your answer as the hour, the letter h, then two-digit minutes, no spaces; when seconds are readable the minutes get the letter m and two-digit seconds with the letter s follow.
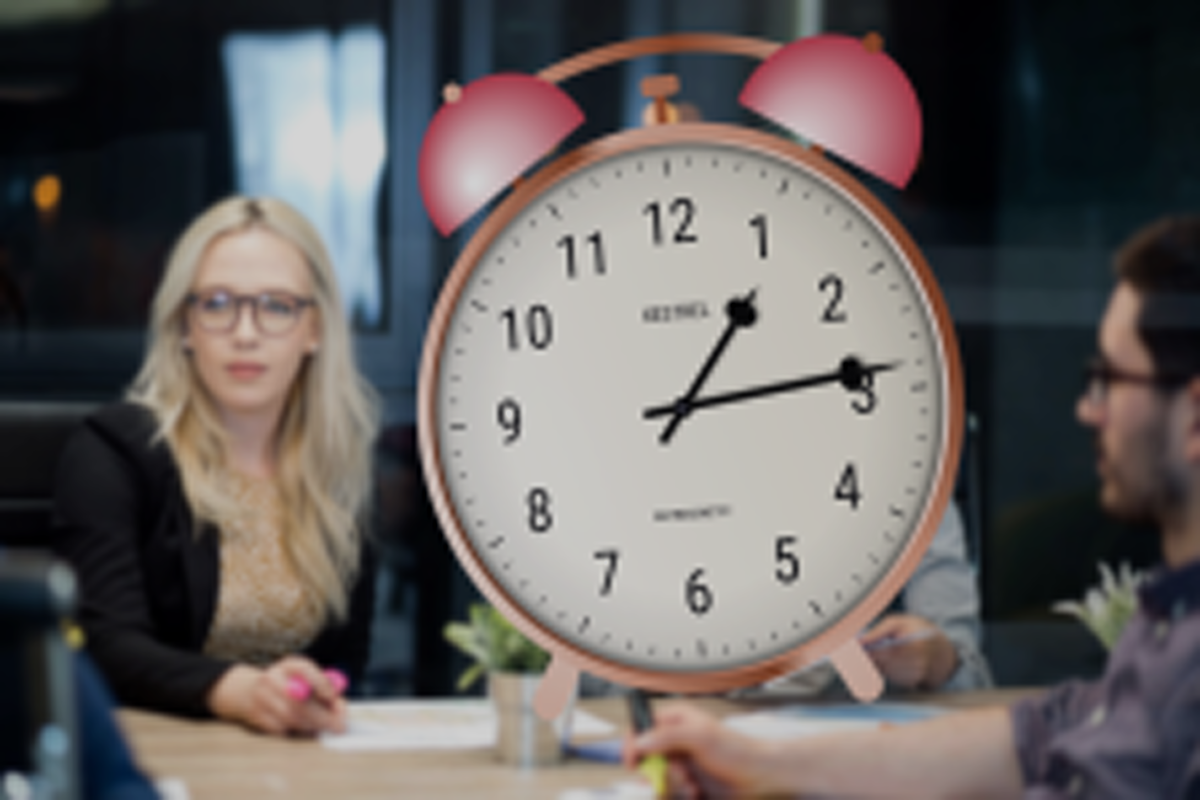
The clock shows 1h14
